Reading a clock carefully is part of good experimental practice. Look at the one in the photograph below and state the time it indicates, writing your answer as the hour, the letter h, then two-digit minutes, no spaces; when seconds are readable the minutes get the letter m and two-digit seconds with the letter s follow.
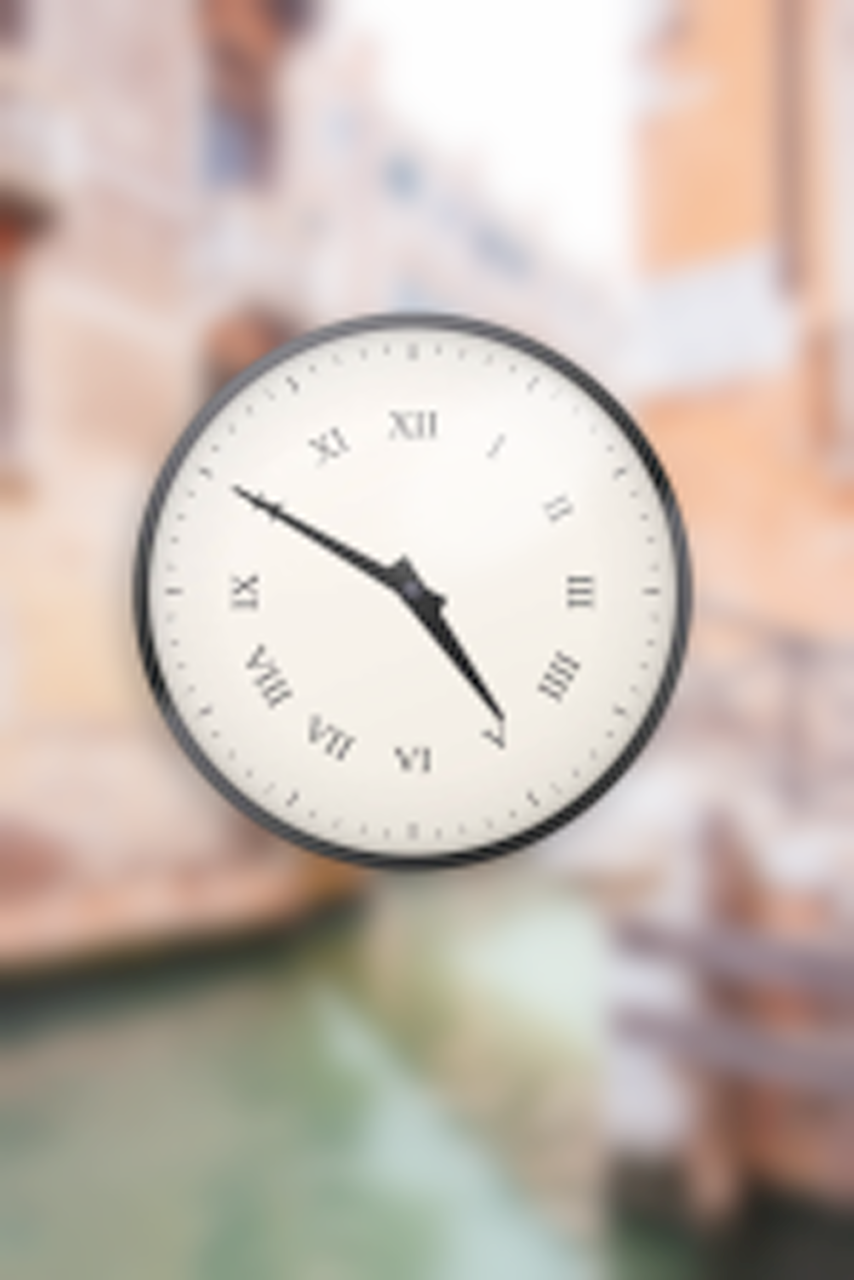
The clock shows 4h50
